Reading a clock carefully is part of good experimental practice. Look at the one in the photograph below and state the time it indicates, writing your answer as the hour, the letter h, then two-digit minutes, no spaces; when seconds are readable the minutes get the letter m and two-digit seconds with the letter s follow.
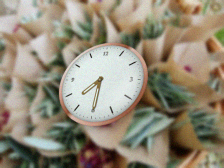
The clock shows 7h30
